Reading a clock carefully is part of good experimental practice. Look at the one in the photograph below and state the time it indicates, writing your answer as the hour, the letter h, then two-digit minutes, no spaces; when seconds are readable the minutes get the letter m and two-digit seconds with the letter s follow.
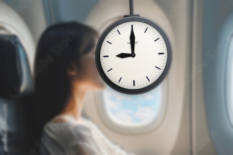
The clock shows 9h00
